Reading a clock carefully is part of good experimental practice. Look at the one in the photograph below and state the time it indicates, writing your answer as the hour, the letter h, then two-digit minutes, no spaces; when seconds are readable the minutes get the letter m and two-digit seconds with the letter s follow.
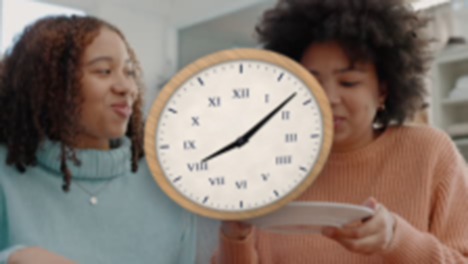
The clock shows 8h08
